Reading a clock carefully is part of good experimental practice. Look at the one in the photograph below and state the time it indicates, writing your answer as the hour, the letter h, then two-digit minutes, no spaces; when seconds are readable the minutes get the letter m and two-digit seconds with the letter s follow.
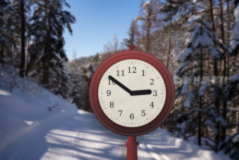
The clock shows 2h51
